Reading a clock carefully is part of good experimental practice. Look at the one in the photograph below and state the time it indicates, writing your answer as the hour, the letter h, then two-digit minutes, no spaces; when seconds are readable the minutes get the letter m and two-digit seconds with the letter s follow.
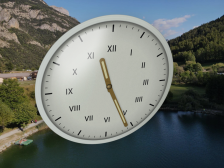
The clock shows 11h26
